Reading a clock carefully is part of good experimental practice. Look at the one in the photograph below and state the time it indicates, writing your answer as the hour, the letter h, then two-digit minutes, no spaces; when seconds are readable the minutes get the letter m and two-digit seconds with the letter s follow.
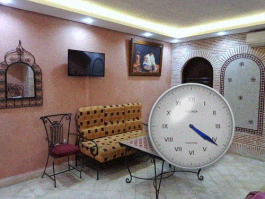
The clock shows 4h21
